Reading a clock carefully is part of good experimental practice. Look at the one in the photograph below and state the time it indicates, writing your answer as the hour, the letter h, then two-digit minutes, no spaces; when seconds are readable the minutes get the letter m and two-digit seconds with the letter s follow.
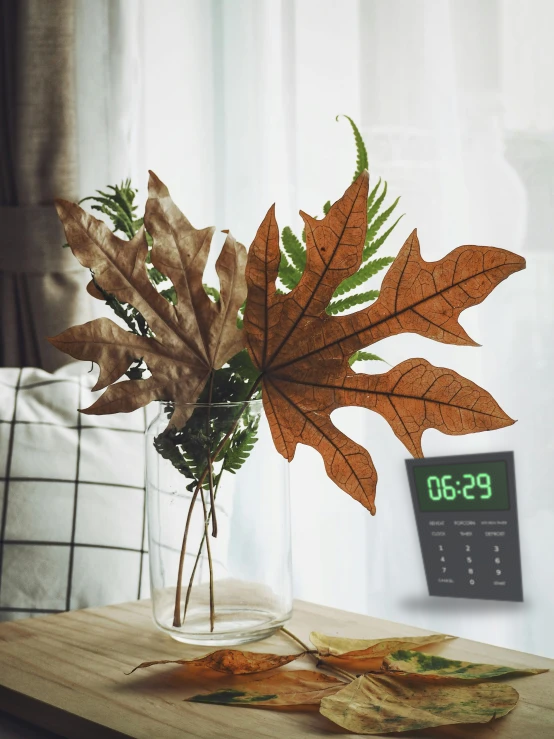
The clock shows 6h29
